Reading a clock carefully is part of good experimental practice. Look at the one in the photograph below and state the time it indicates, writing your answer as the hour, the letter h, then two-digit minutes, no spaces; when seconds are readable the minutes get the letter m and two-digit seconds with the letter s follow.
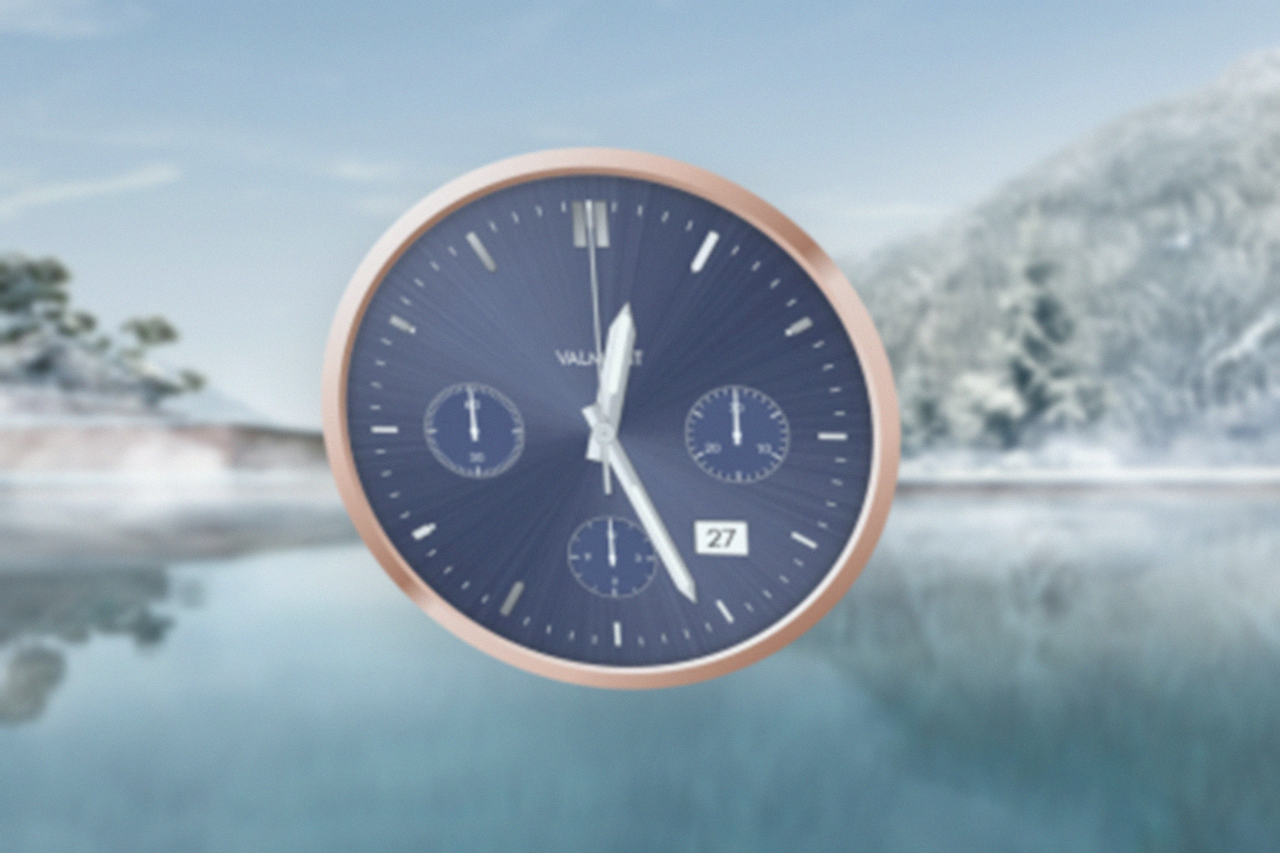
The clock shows 12h26
